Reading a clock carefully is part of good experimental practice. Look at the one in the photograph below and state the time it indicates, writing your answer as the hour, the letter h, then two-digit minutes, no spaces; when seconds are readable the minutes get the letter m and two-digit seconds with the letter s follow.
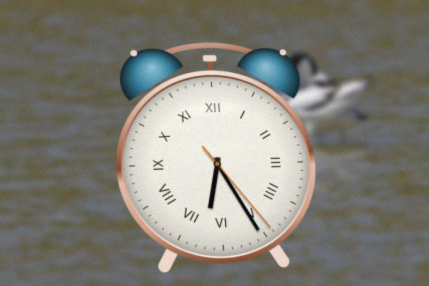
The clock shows 6h25m24s
